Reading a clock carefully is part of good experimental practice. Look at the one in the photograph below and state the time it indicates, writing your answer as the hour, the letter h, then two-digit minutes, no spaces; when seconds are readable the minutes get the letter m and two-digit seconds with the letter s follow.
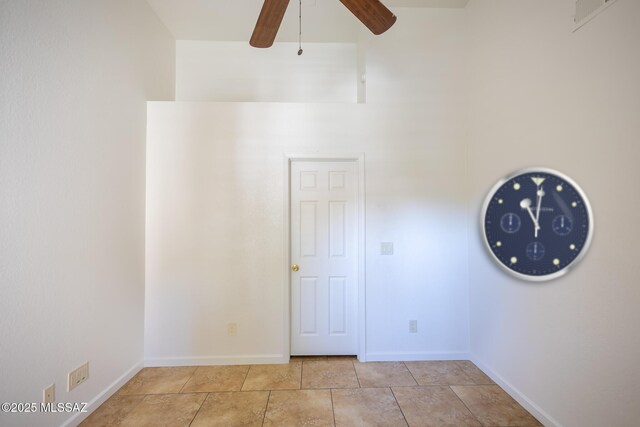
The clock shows 11h01
